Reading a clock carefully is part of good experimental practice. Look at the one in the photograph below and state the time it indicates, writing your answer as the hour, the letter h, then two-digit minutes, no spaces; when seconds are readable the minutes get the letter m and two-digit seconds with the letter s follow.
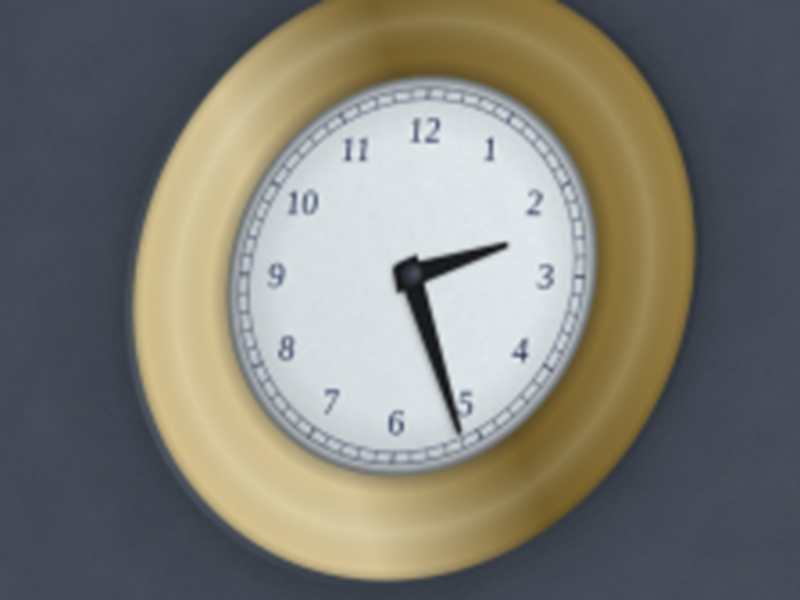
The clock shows 2h26
